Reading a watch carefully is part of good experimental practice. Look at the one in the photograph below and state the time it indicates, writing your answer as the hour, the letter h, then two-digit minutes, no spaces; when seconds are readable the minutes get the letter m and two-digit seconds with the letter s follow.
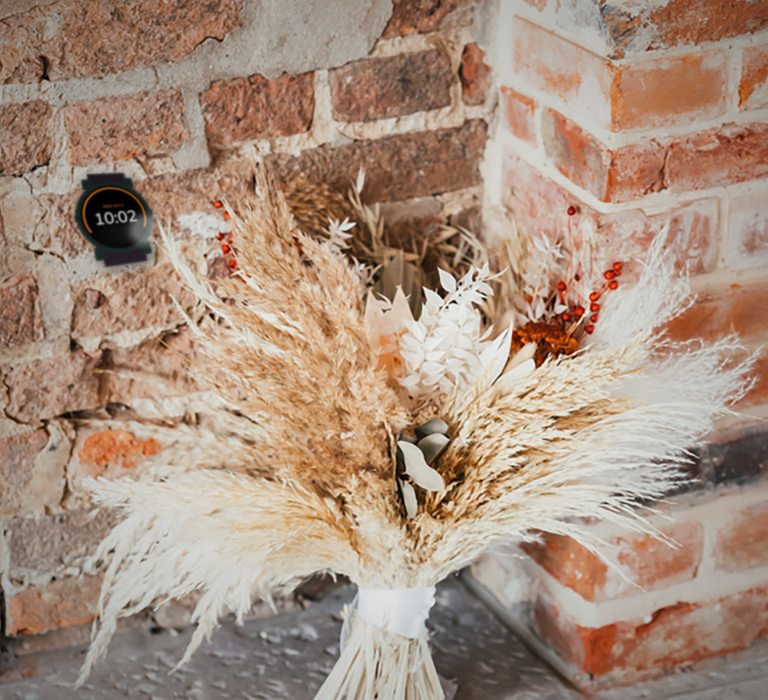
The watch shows 10h02
